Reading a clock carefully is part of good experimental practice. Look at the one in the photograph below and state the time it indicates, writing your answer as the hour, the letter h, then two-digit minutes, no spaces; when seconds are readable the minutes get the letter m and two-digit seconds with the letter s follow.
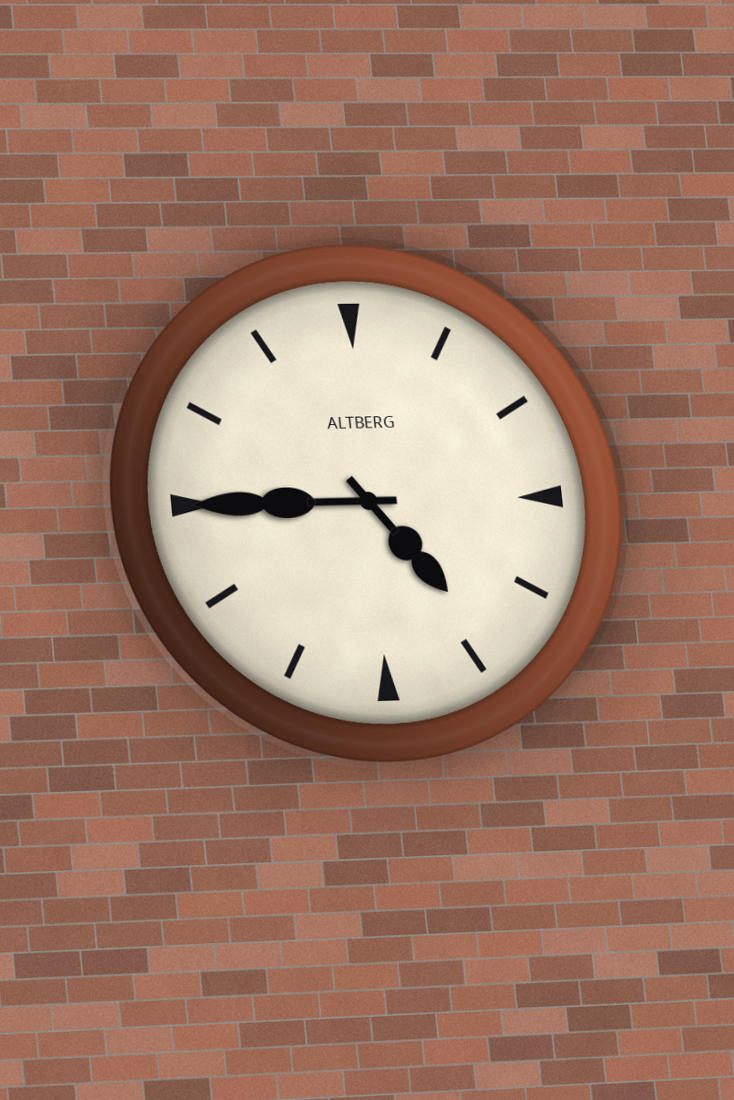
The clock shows 4h45
